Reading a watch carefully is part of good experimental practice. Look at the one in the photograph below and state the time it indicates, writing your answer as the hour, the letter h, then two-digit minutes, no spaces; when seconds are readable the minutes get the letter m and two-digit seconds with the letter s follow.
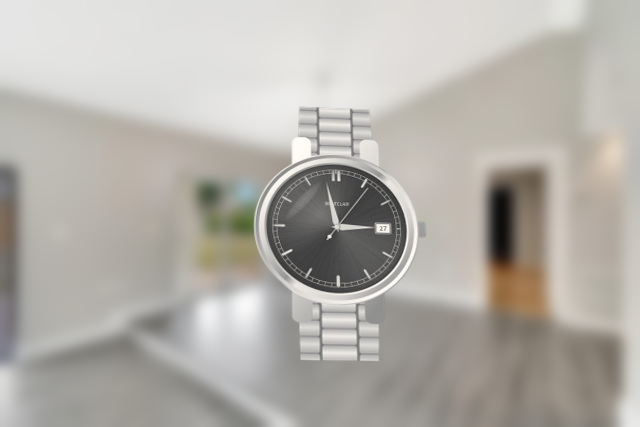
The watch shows 2h58m06s
